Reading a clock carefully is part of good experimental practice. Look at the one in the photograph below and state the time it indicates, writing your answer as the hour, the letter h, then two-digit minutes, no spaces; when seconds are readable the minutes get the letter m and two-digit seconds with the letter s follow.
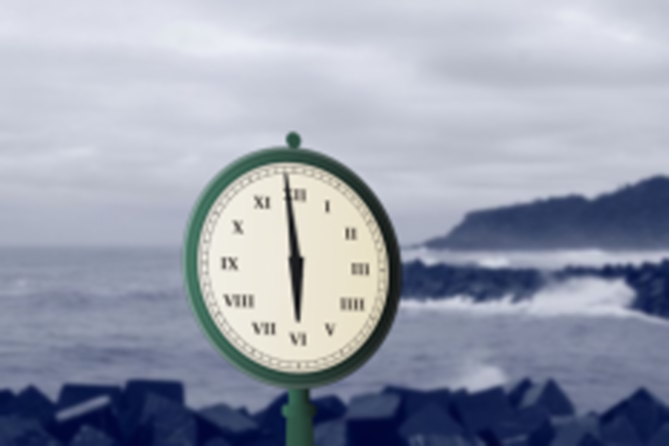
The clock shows 5h59
